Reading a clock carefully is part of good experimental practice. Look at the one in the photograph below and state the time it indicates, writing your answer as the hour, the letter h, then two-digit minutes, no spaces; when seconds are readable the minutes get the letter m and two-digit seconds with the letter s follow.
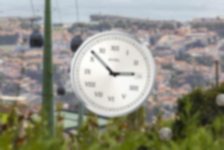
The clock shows 2h52
